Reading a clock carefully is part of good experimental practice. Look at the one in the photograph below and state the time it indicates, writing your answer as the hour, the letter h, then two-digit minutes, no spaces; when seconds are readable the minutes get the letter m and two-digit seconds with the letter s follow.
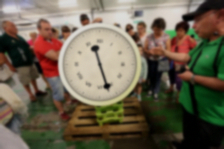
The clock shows 11h27
